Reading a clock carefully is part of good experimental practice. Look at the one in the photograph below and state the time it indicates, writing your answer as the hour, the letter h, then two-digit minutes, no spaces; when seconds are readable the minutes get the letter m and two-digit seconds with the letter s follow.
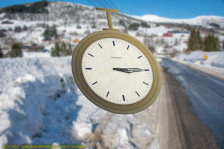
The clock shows 3h15
